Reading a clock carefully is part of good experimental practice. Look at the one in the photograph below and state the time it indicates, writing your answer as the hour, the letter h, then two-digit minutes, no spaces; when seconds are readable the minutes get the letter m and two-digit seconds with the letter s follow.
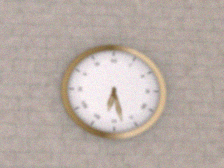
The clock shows 6h28
